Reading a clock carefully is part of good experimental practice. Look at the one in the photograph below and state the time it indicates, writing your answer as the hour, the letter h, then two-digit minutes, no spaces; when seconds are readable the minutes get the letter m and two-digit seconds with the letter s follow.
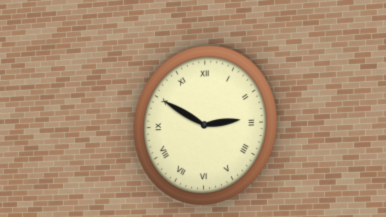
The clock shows 2h50
